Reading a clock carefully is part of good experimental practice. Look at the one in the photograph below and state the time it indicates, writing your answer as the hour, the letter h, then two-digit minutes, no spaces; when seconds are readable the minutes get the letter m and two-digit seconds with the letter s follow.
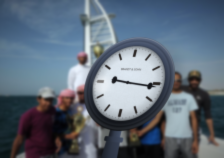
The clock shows 9h16
